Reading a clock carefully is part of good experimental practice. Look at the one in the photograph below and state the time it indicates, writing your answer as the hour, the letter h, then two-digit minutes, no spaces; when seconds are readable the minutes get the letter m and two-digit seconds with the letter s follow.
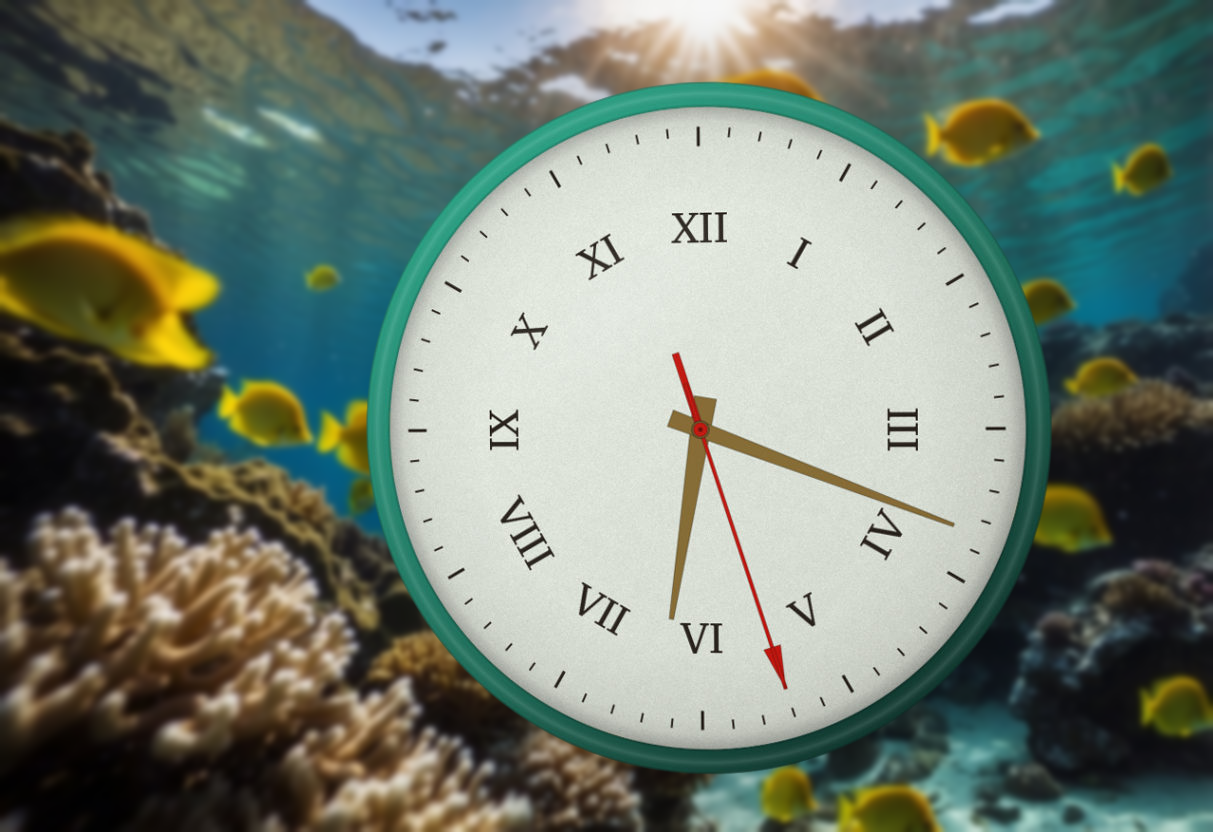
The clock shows 6h18m27s
